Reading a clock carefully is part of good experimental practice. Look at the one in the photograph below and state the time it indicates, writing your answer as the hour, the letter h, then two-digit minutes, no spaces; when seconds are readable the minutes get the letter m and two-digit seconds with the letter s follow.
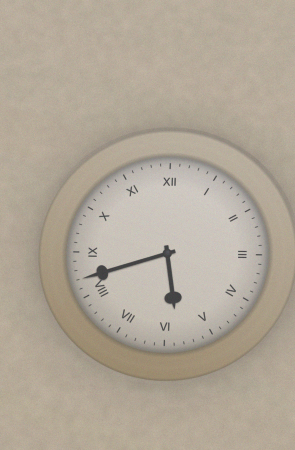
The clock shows 5h42
